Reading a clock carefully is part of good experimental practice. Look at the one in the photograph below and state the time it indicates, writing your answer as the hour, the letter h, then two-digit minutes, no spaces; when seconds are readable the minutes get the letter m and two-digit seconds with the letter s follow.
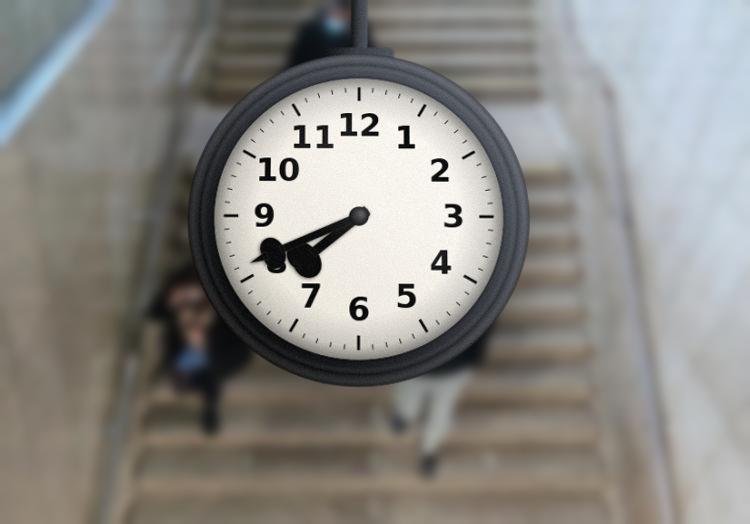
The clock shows 7h41
